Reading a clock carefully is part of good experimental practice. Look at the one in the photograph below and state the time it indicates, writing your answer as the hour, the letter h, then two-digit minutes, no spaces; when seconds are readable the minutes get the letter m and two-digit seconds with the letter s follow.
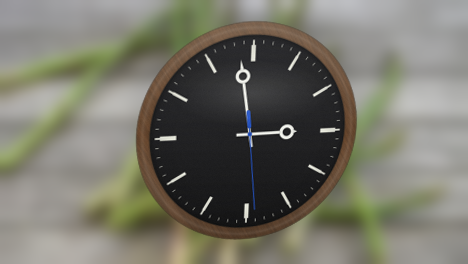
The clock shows 2h58m29s
